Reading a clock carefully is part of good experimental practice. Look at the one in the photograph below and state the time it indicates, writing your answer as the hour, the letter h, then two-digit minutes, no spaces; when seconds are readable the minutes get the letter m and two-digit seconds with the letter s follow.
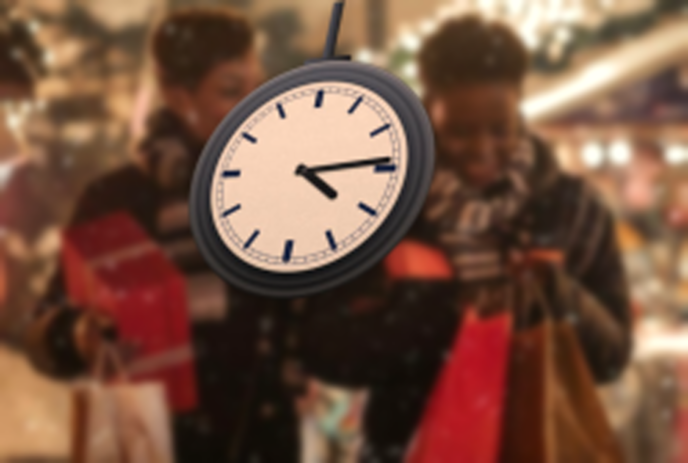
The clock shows 4h14
